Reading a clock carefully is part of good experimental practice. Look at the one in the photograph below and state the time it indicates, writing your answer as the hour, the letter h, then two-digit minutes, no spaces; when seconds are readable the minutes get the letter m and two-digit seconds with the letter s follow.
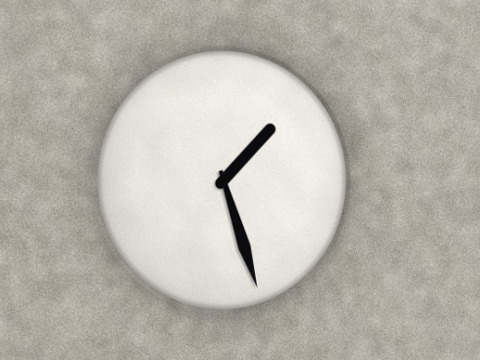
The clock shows 1h27
